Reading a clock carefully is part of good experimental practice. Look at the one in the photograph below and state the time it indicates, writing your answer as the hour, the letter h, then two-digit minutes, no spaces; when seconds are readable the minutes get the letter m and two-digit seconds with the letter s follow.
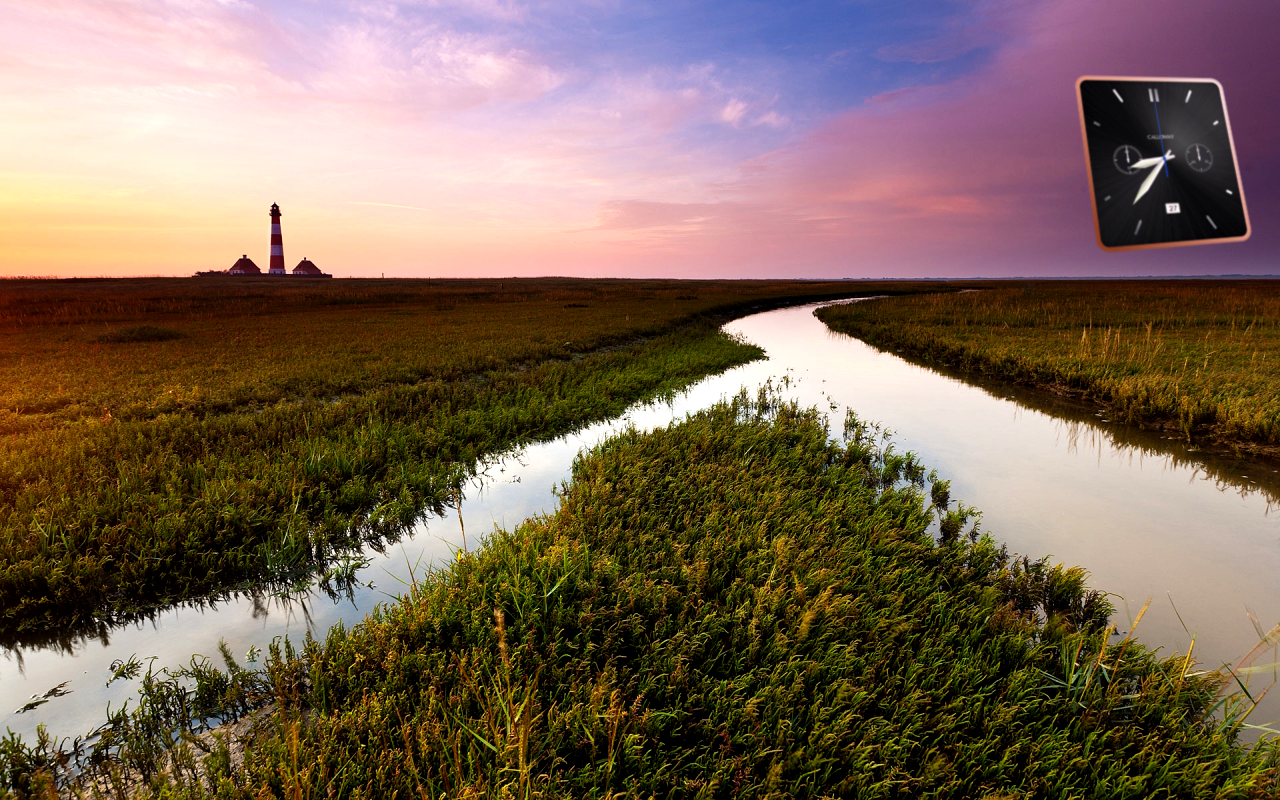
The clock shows 8h37
